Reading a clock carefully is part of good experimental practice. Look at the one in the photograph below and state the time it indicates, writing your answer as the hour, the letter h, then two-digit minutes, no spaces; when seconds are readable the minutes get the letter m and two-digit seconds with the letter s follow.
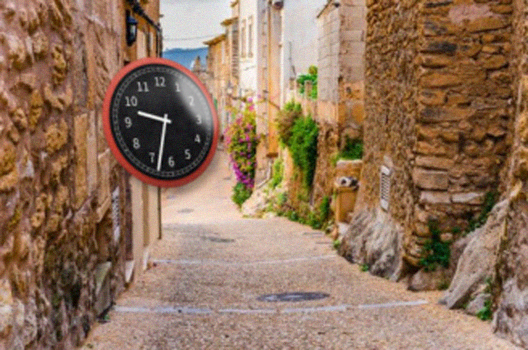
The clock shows 9h33
